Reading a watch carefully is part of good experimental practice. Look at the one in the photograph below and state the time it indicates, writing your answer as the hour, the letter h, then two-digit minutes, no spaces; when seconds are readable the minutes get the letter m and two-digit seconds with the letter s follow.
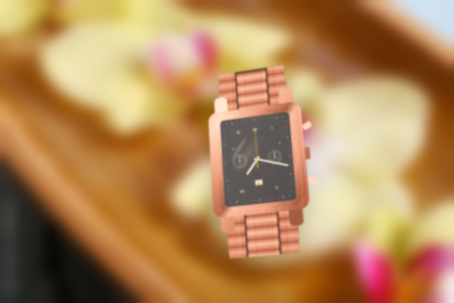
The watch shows 7h18
